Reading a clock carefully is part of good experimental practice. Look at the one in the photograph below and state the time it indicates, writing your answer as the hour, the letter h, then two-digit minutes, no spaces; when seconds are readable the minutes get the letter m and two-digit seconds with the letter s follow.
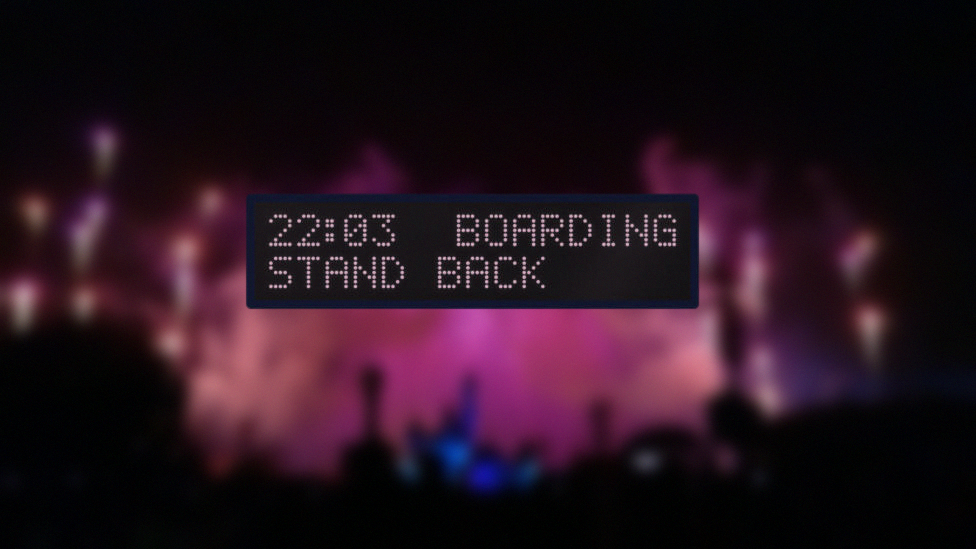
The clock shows 22h03
